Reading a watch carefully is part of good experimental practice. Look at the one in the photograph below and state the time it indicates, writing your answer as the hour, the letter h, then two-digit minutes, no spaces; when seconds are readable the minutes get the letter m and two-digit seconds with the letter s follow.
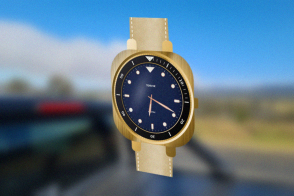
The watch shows 6h19
